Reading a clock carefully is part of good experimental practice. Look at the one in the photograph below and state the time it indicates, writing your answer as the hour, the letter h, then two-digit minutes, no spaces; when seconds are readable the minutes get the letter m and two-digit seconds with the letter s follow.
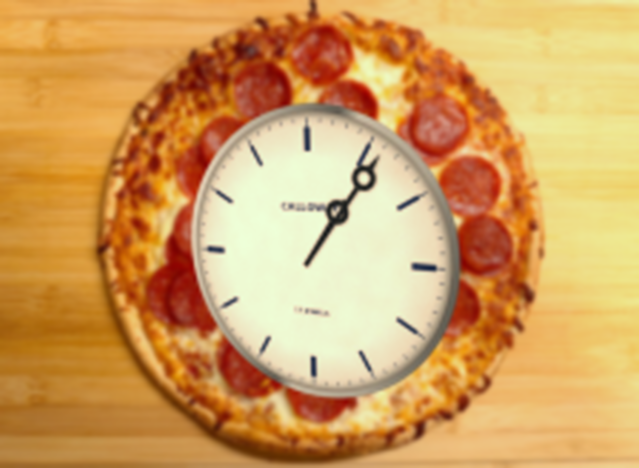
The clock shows 1h06
